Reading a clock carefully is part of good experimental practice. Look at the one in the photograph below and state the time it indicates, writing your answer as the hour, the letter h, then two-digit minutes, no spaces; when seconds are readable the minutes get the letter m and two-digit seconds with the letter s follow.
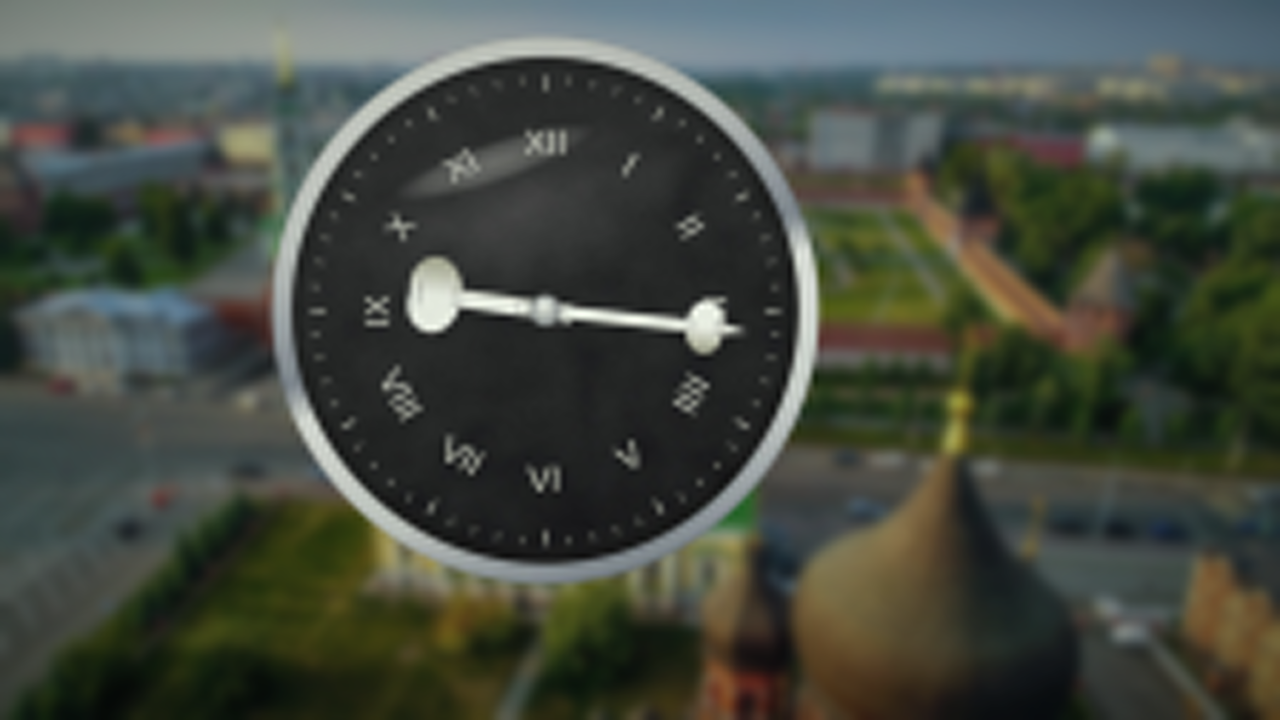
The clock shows 9h16
